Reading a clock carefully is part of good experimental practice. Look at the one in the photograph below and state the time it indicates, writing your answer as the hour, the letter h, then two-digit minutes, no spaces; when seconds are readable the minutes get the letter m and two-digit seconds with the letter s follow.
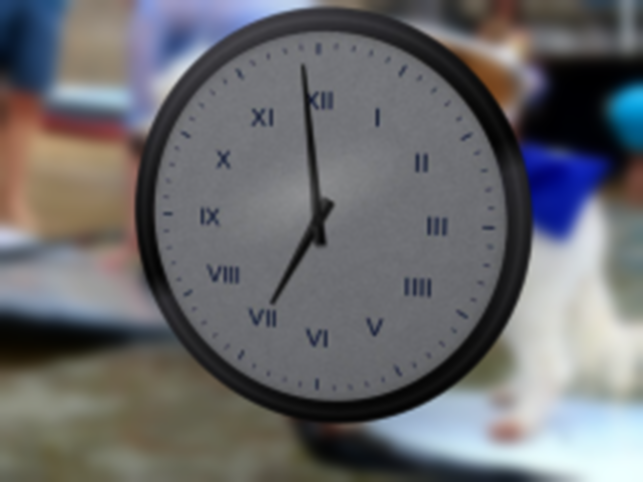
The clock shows 6h59
